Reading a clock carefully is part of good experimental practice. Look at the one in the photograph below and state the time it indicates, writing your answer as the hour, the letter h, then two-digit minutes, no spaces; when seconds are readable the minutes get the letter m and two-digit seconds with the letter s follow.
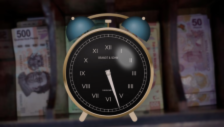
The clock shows 5h27
